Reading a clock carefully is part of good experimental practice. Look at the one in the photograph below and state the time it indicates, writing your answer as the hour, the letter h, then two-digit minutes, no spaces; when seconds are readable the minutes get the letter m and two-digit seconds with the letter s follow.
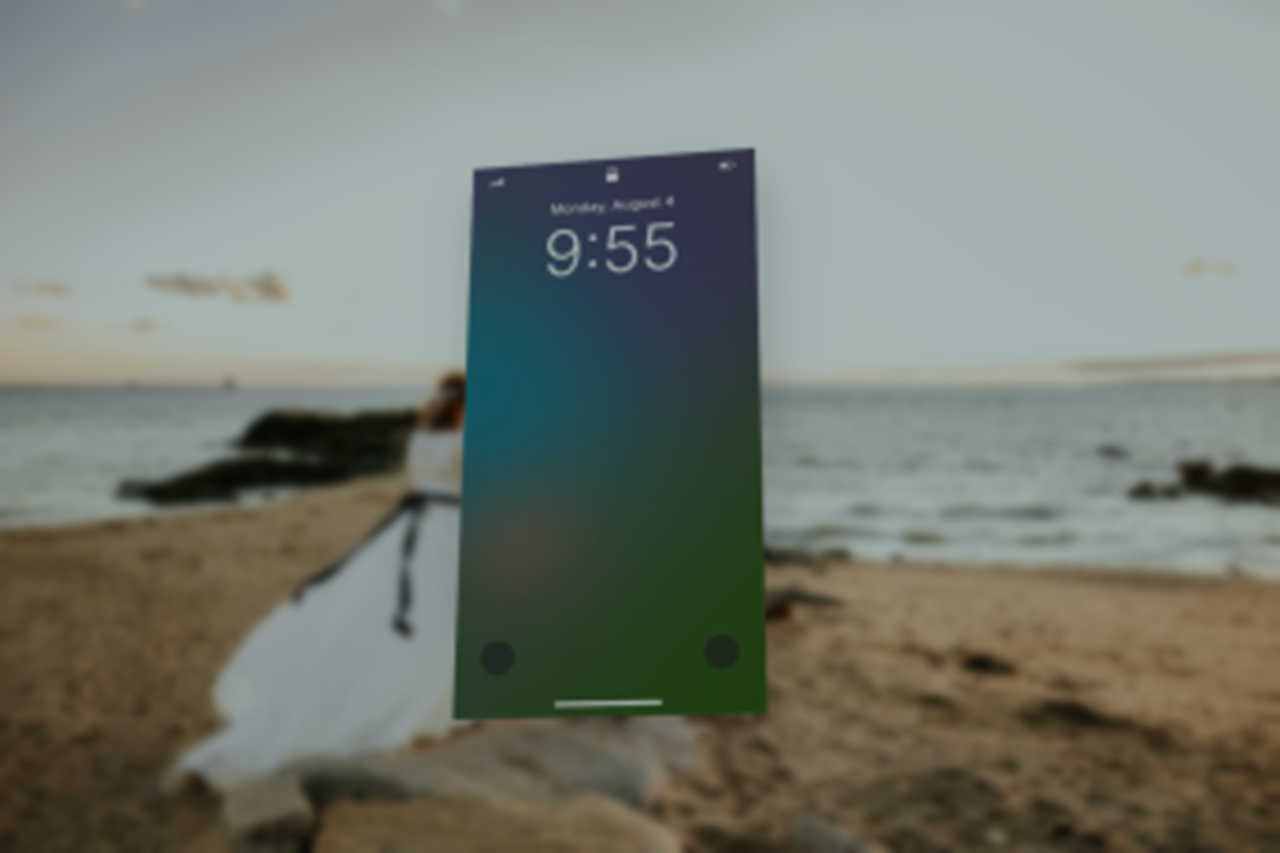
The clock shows 9h55
